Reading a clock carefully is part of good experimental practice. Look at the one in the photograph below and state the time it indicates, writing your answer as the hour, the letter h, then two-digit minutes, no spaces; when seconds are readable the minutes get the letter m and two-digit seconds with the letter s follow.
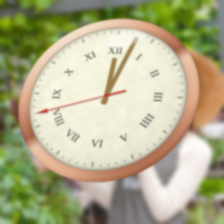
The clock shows 12h02m42s
